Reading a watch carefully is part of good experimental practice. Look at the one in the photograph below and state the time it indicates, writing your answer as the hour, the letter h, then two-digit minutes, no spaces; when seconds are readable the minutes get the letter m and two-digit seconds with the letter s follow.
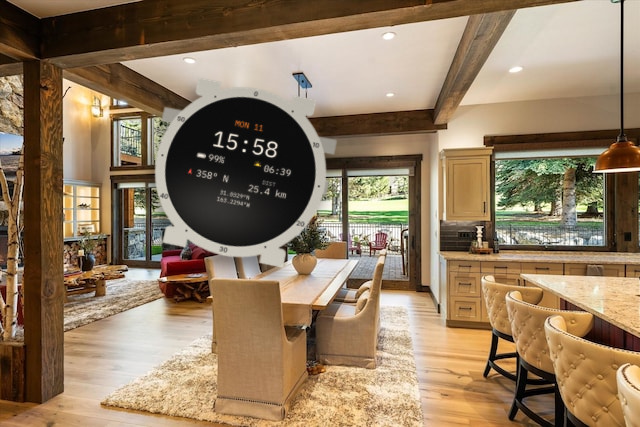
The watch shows 15h58
